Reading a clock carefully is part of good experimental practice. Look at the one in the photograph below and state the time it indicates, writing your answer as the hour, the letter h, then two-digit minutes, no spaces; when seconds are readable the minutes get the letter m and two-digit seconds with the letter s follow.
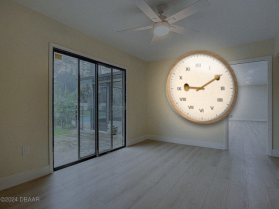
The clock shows 9h10
